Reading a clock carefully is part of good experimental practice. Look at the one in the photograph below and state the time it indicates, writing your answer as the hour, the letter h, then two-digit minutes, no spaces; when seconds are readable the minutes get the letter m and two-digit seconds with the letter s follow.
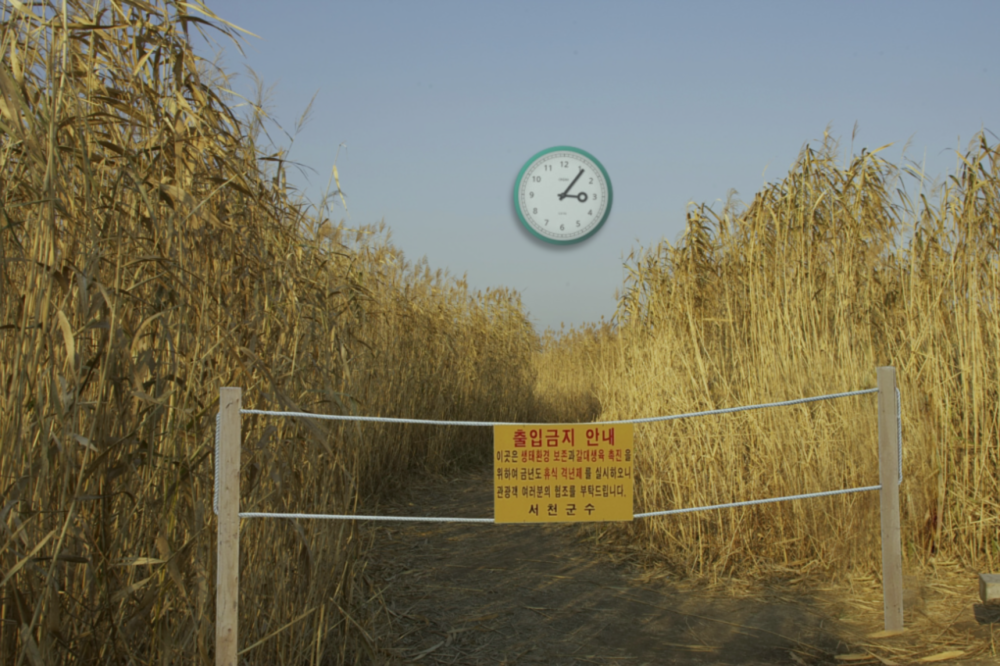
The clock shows 3h06
